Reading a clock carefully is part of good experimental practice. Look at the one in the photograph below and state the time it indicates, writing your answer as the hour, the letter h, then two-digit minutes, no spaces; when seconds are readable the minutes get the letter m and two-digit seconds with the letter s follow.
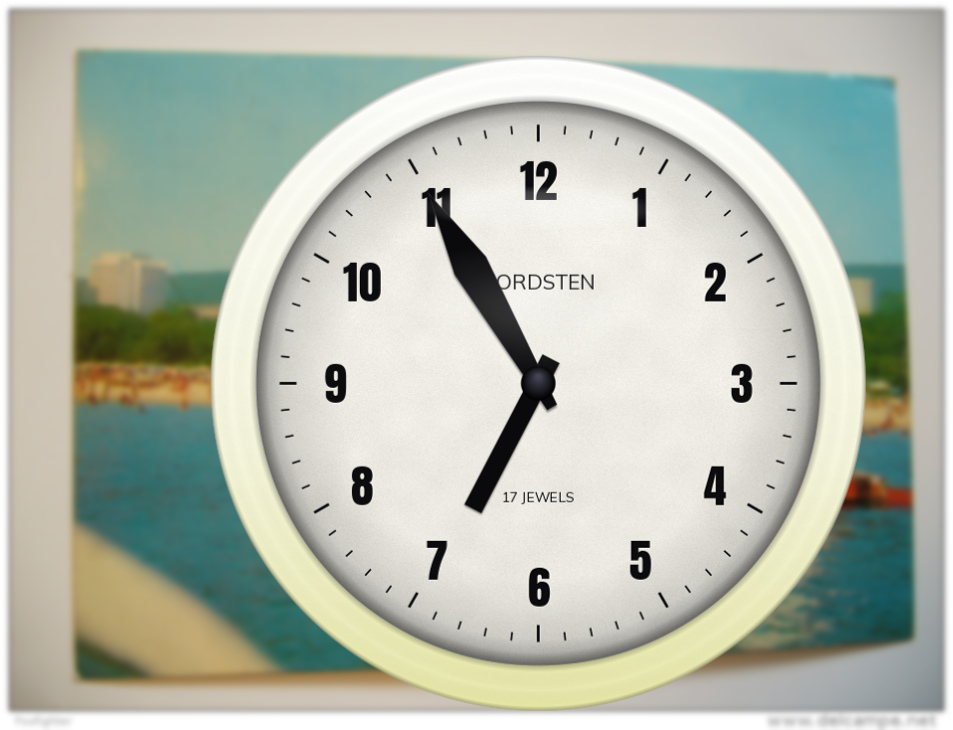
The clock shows 6h55
